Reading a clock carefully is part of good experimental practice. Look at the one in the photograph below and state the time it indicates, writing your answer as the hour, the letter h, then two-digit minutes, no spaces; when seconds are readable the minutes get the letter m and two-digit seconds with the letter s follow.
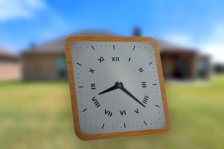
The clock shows 8h22
